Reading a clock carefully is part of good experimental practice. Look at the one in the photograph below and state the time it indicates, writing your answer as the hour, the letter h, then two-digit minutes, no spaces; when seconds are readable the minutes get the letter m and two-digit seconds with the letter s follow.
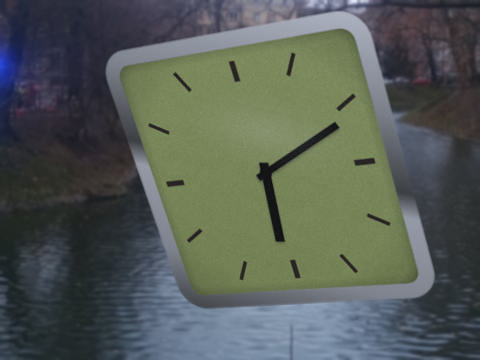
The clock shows 6h11
